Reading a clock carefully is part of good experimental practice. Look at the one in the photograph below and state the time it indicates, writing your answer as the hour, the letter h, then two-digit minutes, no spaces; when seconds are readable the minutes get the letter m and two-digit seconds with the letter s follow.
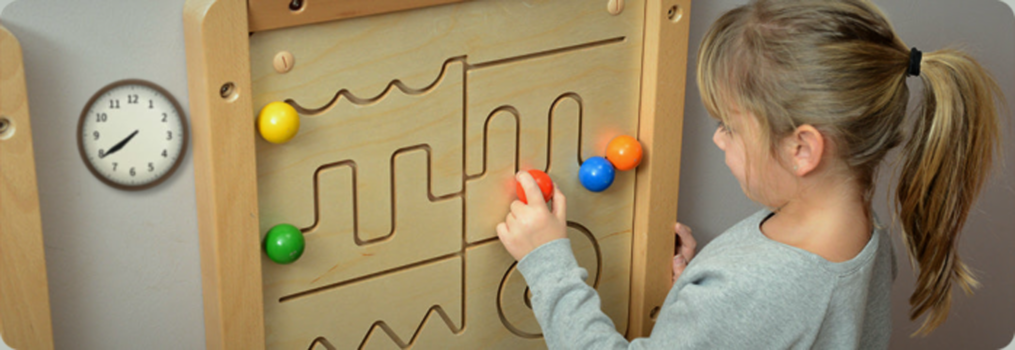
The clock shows 7h39
